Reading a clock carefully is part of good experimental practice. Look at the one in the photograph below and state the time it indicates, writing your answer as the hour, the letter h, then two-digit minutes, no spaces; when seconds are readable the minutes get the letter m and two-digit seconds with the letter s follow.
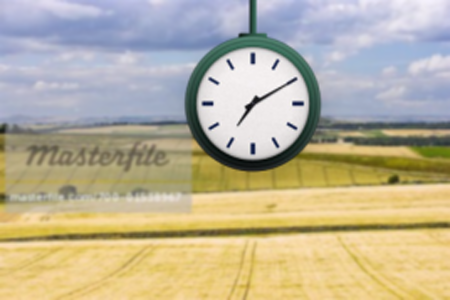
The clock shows 7h10
